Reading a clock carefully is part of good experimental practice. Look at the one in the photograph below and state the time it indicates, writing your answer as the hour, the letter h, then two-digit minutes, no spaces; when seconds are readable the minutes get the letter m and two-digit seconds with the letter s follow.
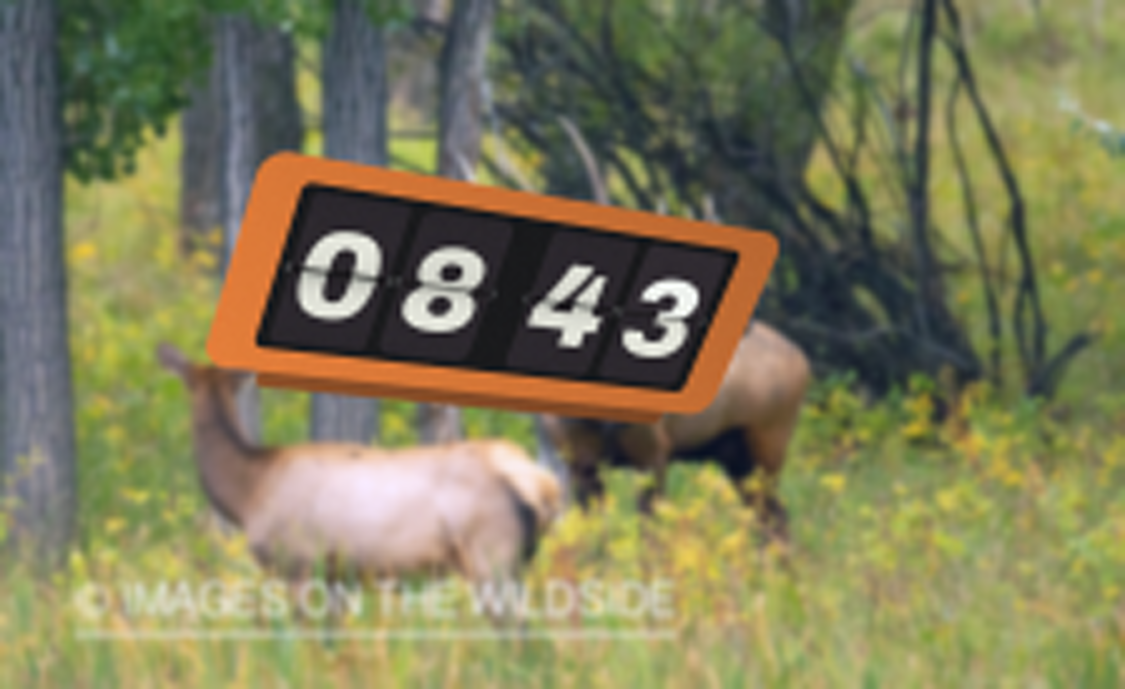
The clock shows 8h43
